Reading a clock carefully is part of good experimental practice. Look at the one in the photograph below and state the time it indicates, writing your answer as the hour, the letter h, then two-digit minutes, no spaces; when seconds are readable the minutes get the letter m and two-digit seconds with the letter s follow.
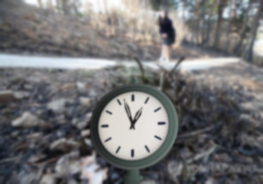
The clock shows 12h57
